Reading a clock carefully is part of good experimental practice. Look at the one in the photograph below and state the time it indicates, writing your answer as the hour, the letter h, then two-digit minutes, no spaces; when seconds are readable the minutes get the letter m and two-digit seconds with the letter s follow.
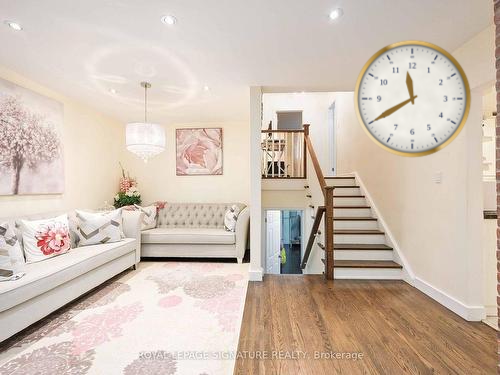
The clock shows 11h40
